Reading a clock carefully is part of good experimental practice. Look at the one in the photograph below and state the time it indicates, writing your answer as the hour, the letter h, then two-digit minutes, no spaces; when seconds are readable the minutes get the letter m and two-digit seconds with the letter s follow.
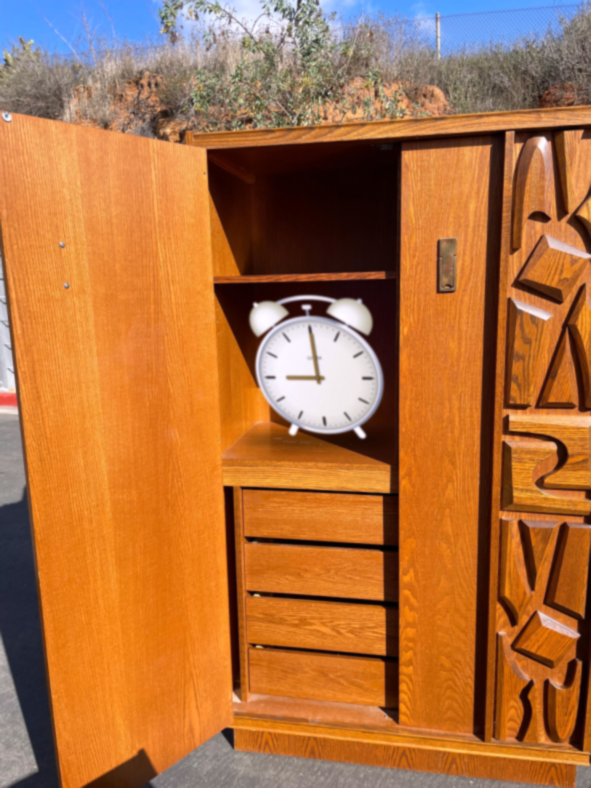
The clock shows 9h00
